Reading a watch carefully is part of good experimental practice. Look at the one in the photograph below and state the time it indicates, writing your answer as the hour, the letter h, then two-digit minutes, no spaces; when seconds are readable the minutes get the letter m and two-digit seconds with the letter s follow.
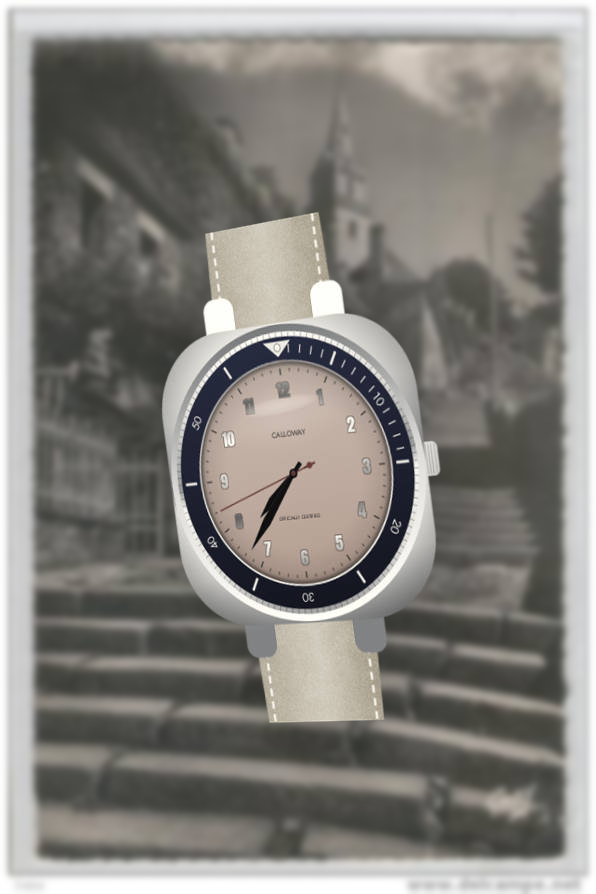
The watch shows 7h36m42s
